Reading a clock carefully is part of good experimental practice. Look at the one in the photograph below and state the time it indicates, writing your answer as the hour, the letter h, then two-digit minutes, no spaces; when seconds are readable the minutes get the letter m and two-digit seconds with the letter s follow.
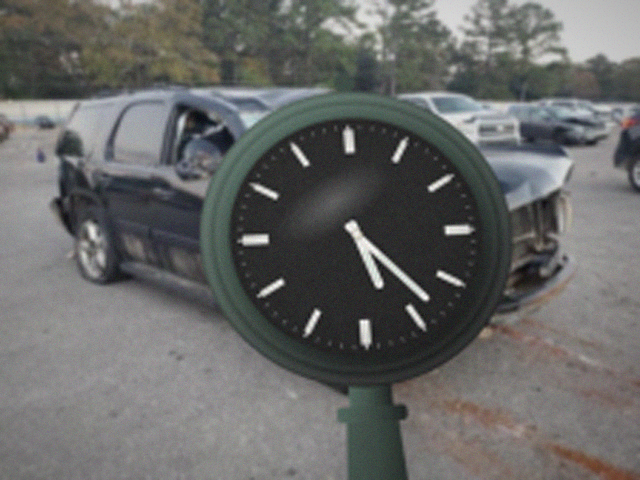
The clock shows 5h23
